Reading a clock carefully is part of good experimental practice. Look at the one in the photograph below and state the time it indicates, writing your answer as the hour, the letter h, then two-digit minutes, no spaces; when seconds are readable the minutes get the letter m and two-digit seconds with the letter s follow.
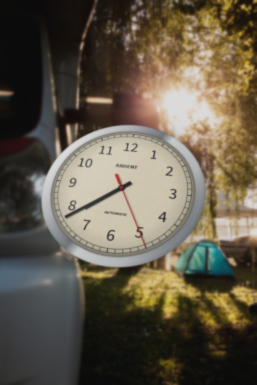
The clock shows 7h38m25s
